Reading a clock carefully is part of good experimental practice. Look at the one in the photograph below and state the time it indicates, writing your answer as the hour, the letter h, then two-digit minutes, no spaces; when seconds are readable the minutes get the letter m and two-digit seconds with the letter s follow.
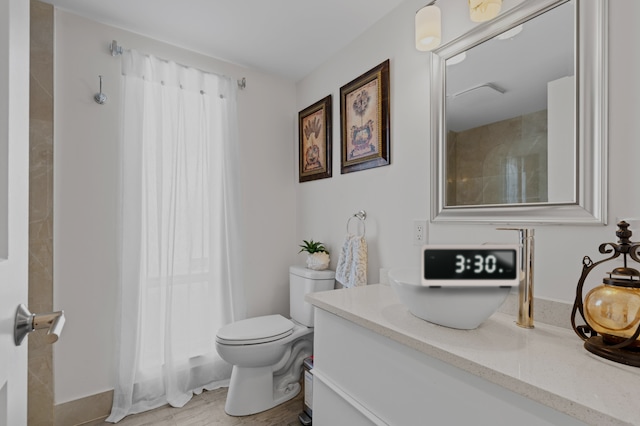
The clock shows 3h30
